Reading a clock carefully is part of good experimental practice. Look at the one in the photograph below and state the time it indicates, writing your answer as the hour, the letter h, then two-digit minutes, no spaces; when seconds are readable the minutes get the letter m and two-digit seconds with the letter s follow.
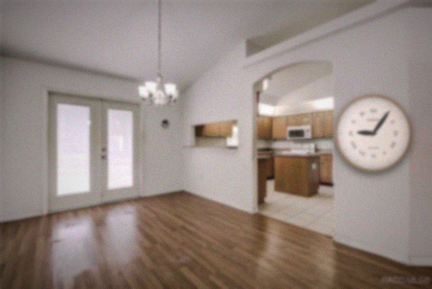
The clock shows 9h06
